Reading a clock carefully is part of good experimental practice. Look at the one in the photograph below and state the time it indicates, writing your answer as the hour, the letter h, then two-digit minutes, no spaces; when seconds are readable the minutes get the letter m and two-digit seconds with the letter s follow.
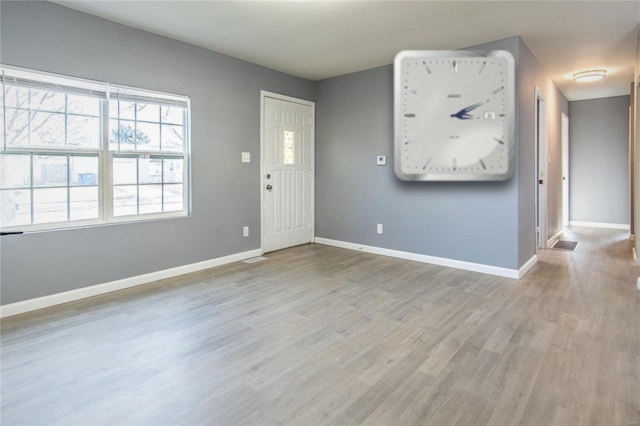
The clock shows 3h11
